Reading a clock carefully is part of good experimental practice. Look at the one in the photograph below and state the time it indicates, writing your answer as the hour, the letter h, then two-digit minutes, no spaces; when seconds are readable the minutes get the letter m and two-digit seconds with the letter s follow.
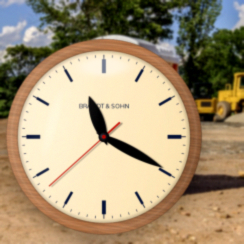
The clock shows 11h19m38s
